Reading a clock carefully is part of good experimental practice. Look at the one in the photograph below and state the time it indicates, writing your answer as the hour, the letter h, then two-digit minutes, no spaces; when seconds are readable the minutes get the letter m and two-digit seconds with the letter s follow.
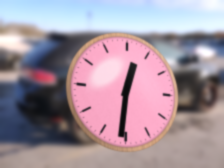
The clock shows 12h31
